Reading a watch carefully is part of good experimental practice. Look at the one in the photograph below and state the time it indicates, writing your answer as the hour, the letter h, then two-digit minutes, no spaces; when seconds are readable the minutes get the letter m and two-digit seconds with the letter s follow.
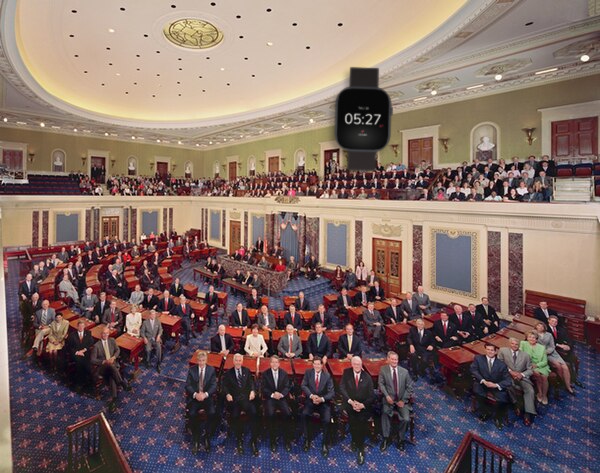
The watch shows 5h27
